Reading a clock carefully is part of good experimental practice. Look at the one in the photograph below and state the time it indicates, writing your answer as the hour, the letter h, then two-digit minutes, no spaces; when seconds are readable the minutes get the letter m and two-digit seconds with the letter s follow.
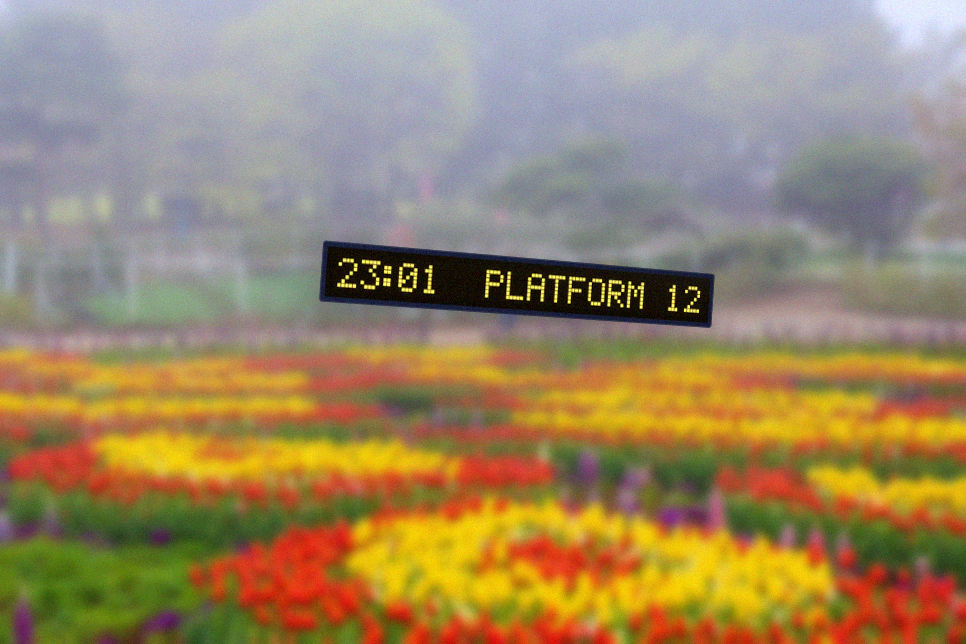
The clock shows 23h01
